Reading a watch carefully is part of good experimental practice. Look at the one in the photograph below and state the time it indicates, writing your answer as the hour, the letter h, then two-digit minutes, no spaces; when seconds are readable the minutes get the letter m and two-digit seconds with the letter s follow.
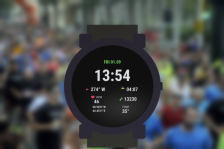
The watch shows 13h54
